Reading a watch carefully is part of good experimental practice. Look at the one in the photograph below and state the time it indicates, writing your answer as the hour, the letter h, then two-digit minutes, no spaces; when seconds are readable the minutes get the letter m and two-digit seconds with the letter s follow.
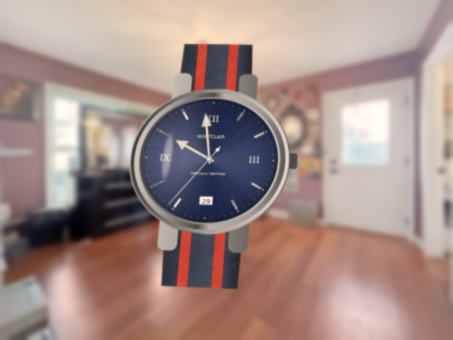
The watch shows 9h58m36s
